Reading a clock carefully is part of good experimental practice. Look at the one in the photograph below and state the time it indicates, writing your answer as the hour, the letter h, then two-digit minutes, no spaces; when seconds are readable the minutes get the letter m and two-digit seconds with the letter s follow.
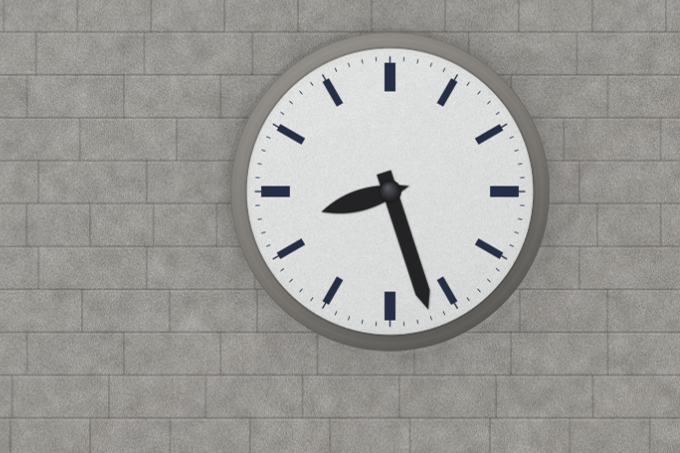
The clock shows 8h27
